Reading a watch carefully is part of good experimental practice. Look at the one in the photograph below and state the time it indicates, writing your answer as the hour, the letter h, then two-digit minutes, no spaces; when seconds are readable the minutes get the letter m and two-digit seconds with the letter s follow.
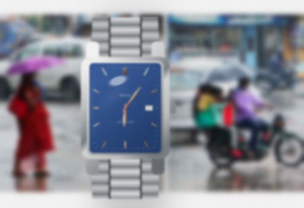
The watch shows 6h06
